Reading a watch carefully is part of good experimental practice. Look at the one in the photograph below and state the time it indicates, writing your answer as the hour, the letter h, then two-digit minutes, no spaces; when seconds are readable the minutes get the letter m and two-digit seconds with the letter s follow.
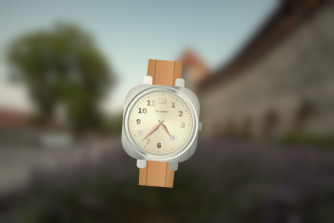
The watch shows 4h37
